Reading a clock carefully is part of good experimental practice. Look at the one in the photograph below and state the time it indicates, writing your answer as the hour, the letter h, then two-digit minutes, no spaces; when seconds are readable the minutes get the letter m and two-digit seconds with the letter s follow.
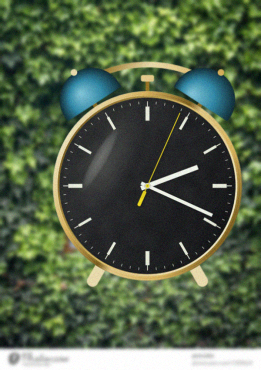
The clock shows 2h19m04s
